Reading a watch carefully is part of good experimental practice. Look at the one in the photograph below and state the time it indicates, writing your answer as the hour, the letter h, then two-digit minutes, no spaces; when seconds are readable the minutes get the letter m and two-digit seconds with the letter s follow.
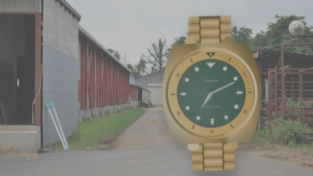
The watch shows 7h11
